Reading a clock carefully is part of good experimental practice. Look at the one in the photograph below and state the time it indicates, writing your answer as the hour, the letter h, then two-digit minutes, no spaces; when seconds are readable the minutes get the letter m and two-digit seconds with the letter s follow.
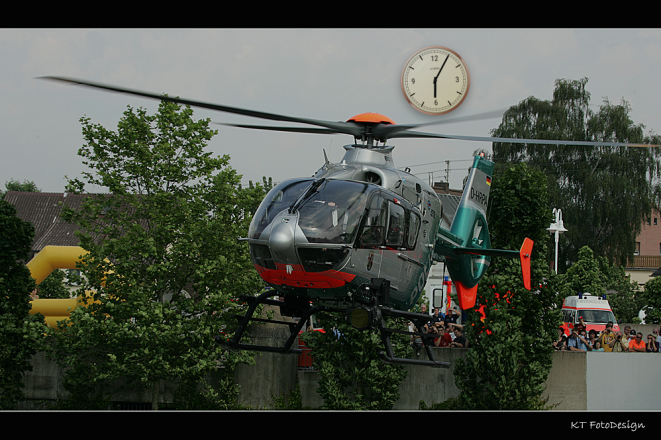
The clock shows 6h05
